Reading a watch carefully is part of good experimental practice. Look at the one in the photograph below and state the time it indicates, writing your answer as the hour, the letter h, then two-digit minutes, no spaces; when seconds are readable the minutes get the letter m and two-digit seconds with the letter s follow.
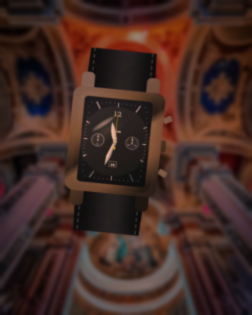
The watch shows 11h33
